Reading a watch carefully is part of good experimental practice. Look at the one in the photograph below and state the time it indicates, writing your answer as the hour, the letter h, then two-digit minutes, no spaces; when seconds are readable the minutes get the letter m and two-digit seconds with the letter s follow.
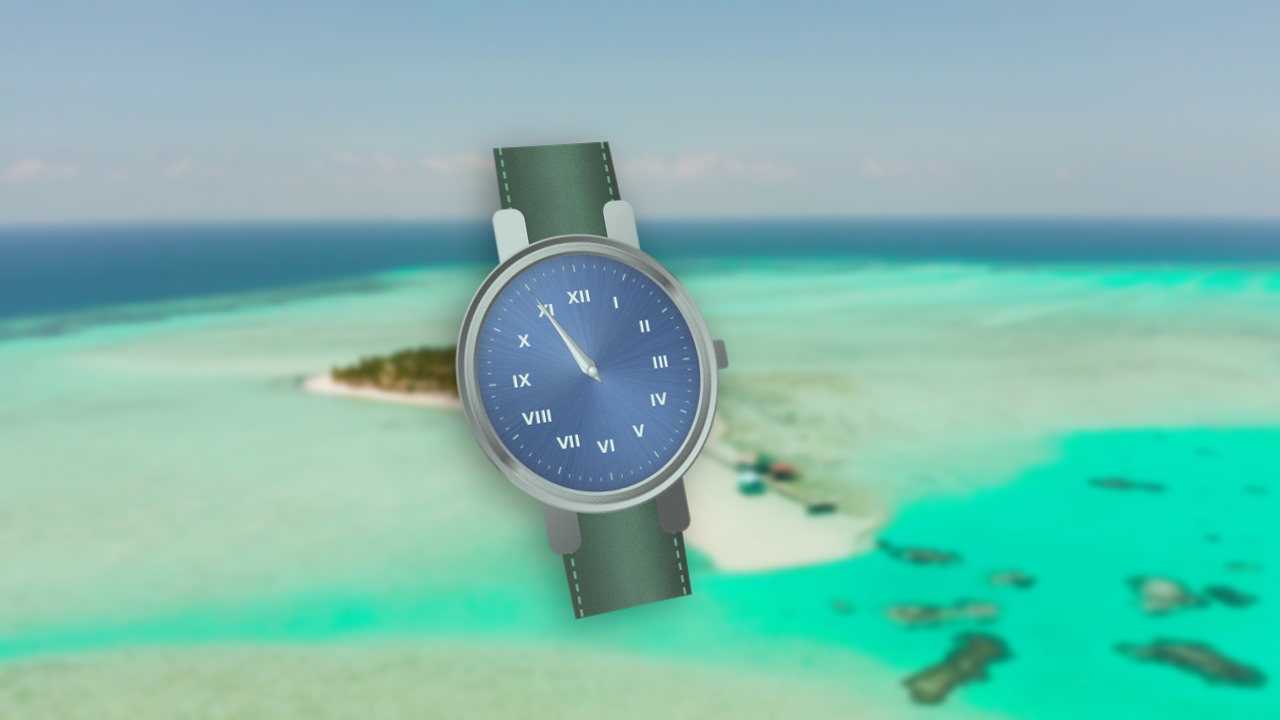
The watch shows 10h55
